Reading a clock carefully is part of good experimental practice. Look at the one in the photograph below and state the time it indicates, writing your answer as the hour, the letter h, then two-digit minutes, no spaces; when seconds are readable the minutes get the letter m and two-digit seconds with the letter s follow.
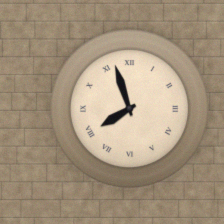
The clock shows 7h57
